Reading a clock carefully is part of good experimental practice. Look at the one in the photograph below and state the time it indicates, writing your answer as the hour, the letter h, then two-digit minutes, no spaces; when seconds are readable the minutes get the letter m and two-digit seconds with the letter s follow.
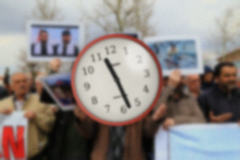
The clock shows 11h28
